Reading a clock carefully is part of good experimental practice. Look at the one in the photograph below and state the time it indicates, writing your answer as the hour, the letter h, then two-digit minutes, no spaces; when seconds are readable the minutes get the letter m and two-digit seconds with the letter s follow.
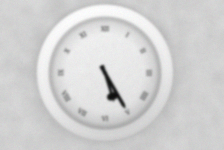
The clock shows 5h25
